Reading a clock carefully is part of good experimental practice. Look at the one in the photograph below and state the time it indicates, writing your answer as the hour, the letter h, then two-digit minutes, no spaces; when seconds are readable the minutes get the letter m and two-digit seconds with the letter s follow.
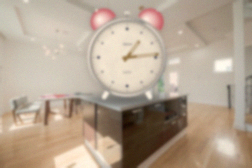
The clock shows 1h14
